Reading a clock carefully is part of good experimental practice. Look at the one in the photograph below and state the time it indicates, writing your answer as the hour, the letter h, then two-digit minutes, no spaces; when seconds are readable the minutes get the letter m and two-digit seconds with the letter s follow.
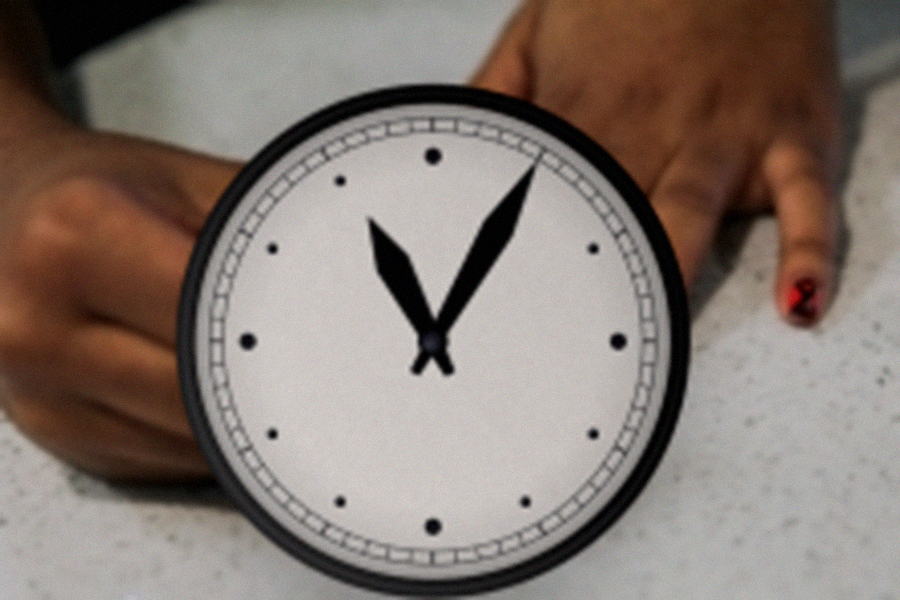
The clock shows 11h05
